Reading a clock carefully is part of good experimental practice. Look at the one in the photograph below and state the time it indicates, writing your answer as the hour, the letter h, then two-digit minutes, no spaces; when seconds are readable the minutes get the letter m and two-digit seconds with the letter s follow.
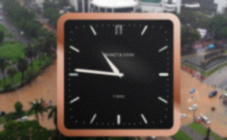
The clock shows 10h46
